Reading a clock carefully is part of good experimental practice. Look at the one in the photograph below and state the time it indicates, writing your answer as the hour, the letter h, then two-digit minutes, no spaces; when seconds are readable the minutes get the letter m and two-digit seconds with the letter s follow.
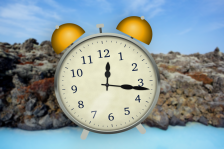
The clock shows 12h17
